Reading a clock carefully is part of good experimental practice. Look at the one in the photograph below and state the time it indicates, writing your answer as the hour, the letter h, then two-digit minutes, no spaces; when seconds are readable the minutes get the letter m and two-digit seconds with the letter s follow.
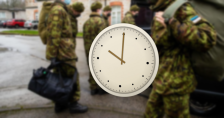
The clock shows 10h00
